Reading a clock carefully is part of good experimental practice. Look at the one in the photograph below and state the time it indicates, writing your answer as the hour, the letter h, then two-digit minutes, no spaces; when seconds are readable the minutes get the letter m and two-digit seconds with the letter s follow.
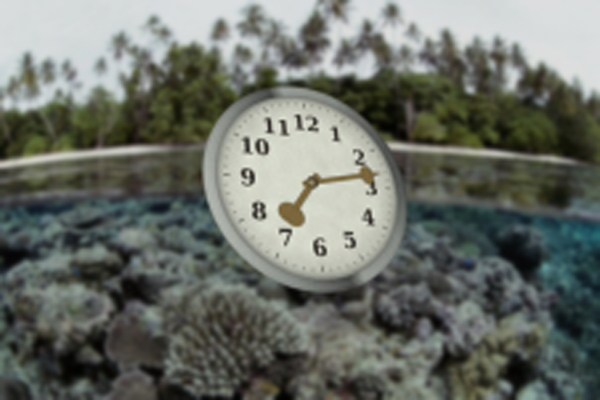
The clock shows 7h13
